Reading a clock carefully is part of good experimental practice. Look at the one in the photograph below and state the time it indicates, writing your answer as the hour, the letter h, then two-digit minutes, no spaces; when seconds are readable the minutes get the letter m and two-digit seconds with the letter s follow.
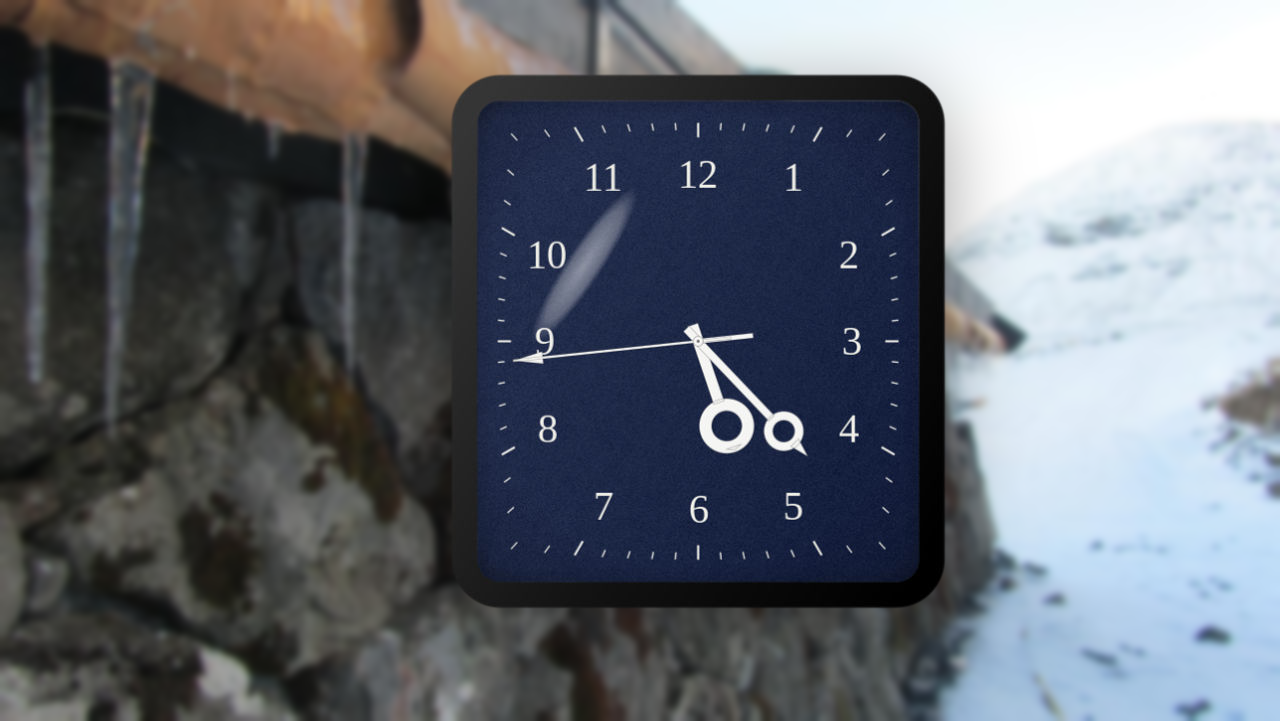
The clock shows 5h22m44s
